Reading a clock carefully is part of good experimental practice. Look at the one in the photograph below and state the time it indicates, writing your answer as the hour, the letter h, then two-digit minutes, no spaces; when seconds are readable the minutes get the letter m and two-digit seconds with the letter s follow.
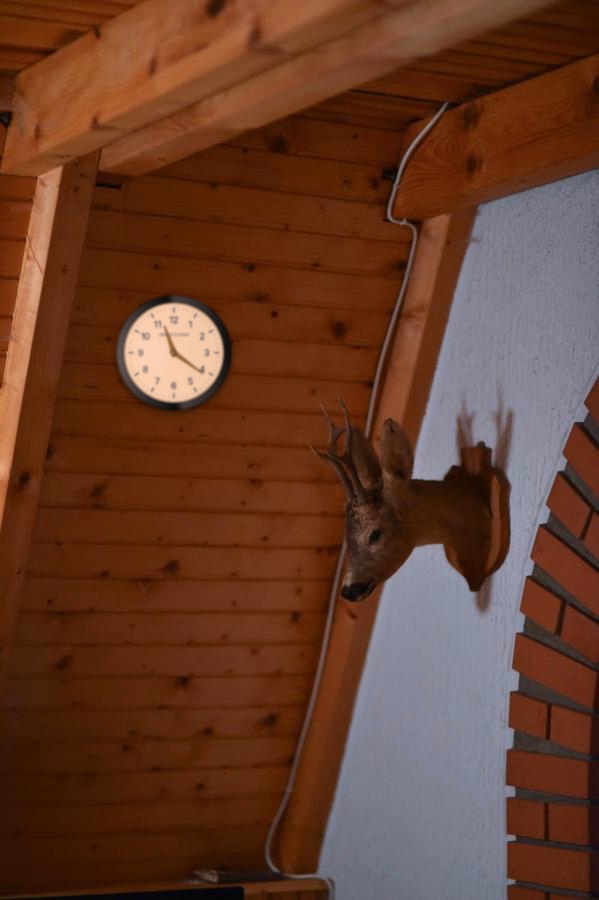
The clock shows 11h21
